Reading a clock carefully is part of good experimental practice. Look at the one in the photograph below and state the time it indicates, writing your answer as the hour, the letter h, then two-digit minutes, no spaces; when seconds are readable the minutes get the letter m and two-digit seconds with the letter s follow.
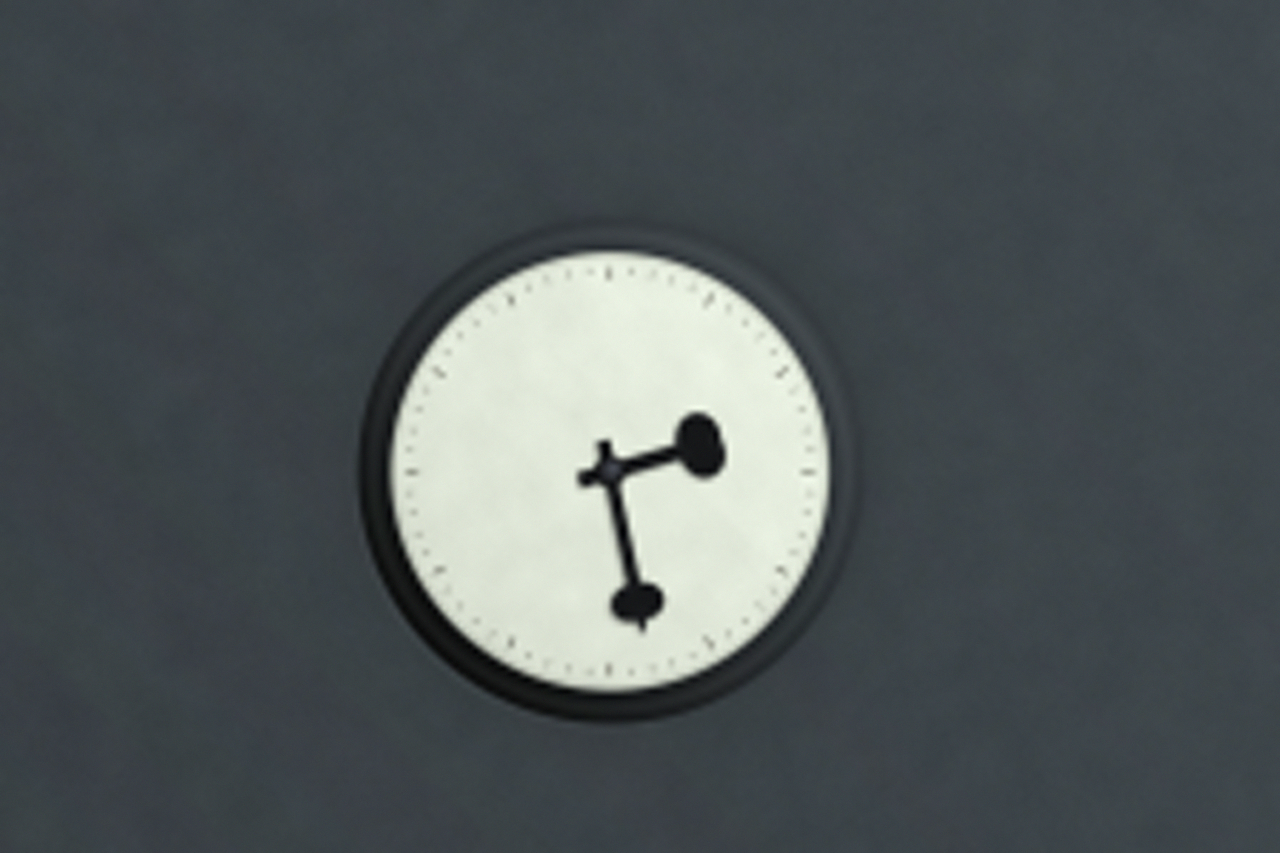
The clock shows 2h28
